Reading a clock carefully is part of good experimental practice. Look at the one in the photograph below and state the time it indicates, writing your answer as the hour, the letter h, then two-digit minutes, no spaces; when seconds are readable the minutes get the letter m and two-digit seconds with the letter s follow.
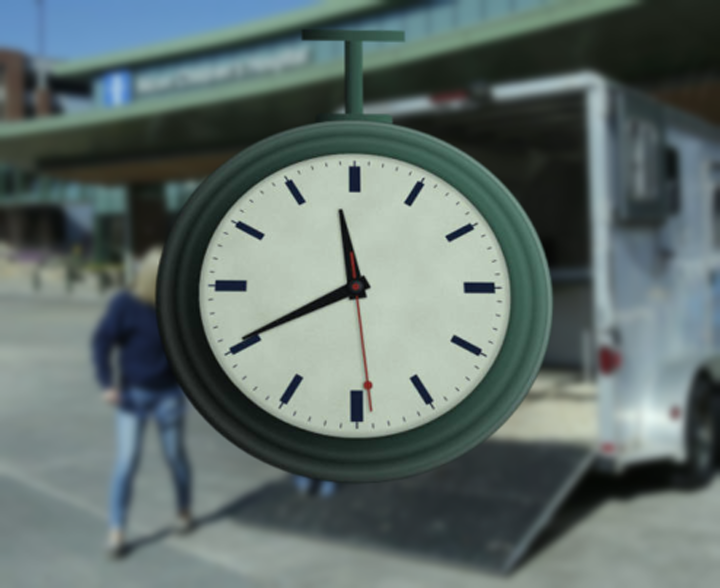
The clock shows 11h40m29s
